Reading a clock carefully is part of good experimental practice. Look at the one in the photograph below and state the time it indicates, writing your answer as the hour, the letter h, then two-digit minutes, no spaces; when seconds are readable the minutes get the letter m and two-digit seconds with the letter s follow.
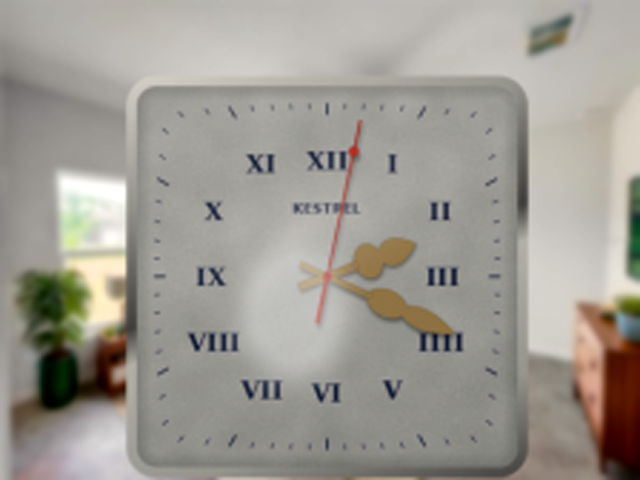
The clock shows 2h19m02s
